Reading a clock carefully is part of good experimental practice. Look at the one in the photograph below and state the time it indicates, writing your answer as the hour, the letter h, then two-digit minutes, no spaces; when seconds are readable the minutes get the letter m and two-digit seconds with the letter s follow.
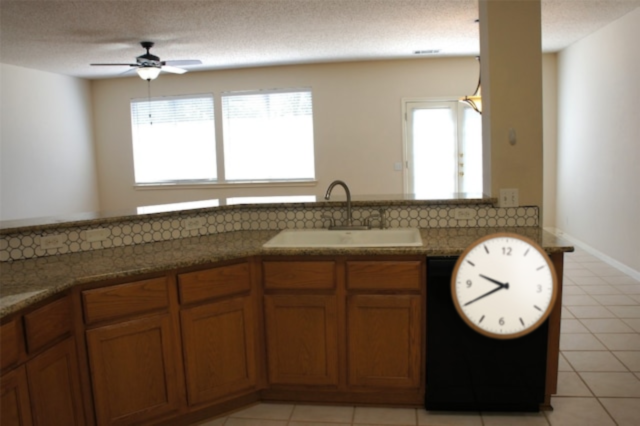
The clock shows 9h40
